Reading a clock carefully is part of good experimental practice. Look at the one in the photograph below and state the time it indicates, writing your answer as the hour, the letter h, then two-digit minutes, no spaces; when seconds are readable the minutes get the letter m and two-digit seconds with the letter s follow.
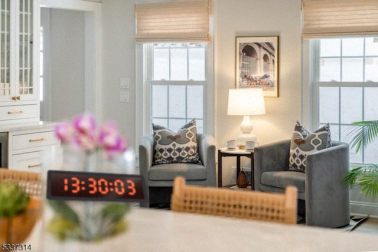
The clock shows 13h30m03s
